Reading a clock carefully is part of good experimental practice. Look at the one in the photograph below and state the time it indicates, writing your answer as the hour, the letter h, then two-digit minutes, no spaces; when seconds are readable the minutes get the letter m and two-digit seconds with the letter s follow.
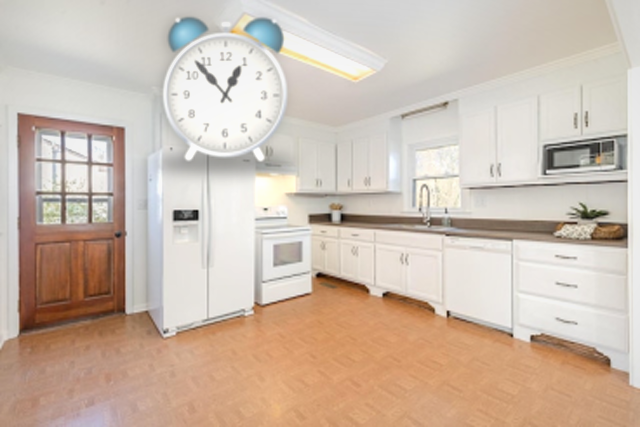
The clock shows 12h53
